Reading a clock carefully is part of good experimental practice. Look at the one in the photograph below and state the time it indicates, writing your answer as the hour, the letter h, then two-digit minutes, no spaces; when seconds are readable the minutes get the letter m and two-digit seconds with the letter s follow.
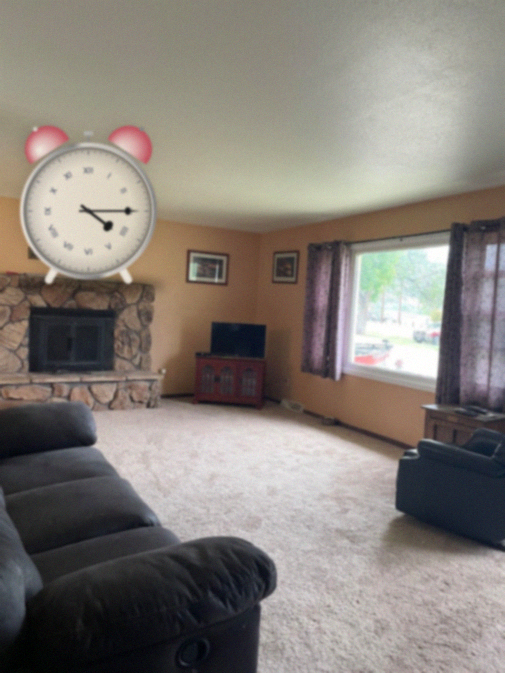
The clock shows 4h15
